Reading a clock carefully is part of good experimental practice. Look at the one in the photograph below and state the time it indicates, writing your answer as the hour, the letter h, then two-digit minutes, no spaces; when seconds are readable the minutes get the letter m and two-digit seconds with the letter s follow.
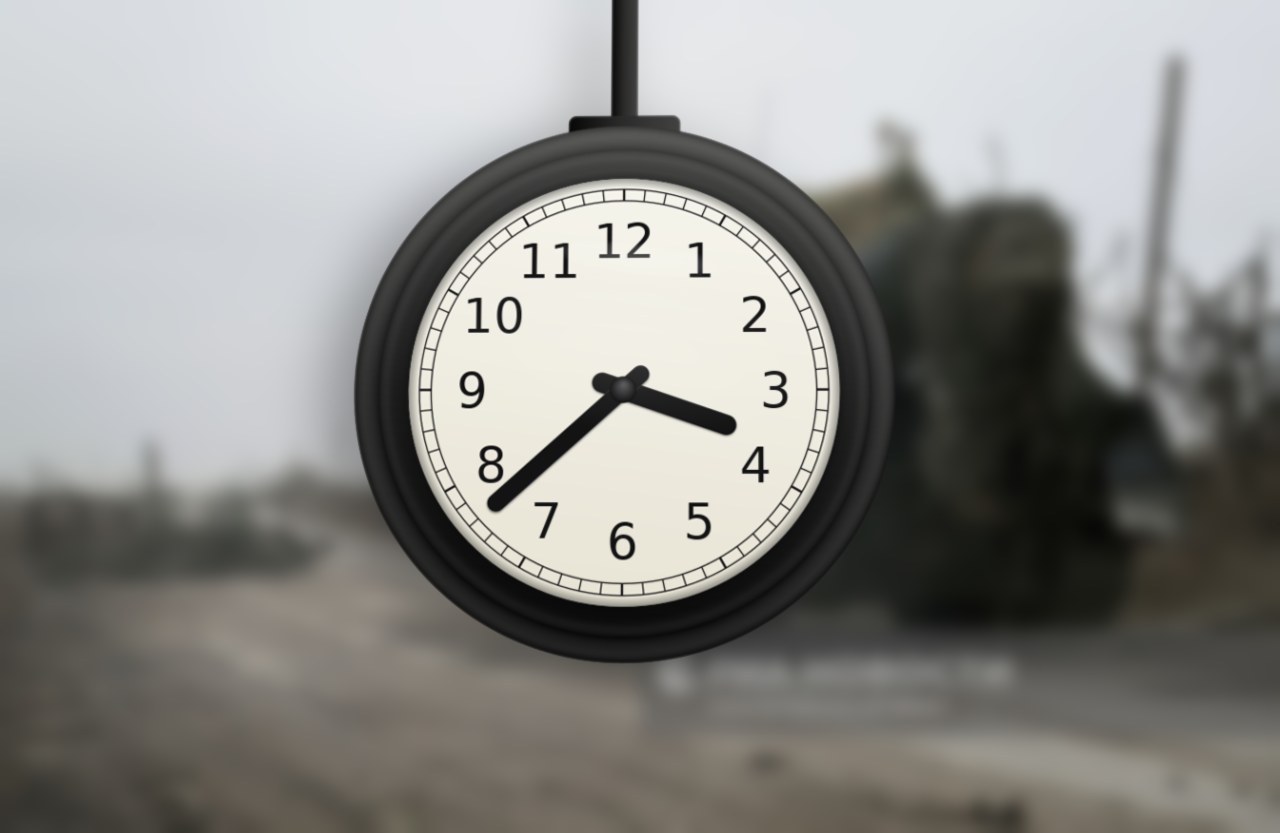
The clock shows 3h38
